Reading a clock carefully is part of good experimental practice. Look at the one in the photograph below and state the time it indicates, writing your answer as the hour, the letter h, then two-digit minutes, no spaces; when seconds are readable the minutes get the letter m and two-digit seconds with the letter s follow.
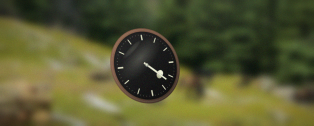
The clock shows 4h22
